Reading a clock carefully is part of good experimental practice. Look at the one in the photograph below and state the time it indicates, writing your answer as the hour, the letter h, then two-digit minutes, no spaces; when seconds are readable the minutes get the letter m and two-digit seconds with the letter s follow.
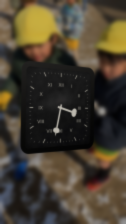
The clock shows 3h32
